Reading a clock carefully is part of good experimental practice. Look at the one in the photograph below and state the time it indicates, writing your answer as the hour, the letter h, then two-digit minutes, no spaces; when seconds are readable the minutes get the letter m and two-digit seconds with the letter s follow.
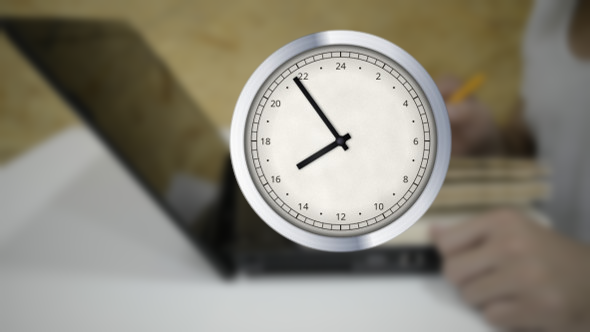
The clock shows 15h54
